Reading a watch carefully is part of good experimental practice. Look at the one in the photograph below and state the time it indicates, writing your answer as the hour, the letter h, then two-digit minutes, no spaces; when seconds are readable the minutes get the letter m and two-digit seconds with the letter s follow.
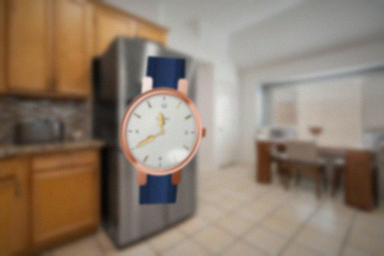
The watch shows 11h40
